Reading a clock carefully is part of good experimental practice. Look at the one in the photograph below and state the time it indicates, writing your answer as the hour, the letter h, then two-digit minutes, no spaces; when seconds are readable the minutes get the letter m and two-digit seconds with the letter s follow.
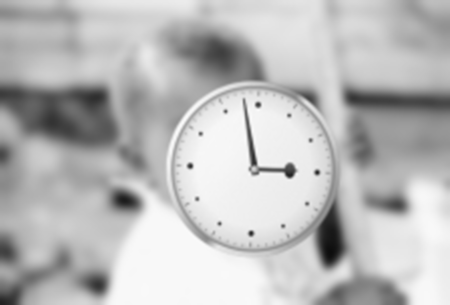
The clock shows 2h58
